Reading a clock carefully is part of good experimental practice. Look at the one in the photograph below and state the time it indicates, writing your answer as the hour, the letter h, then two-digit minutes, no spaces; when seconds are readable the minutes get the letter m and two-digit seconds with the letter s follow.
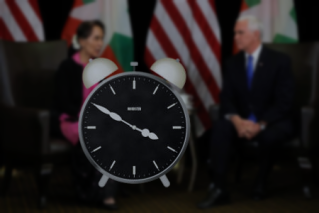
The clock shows 3h50
